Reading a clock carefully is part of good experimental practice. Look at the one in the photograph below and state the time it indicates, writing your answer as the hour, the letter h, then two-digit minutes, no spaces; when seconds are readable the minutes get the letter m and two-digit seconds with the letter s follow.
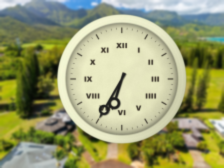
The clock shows 6h35
